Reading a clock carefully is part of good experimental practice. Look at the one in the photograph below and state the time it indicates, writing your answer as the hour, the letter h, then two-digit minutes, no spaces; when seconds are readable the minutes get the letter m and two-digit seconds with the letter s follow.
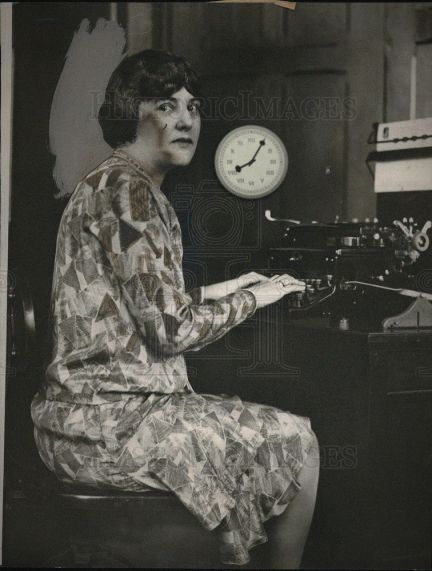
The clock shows 8h05
